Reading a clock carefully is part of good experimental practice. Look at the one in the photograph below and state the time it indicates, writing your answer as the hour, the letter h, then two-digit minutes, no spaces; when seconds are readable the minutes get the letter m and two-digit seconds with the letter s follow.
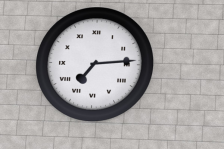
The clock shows 7h14
